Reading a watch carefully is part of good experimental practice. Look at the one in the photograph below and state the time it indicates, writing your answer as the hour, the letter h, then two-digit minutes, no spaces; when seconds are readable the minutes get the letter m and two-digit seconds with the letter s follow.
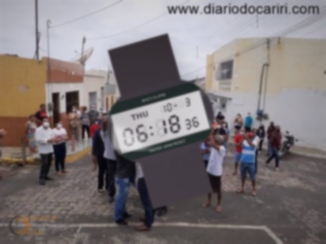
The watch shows 6h18
